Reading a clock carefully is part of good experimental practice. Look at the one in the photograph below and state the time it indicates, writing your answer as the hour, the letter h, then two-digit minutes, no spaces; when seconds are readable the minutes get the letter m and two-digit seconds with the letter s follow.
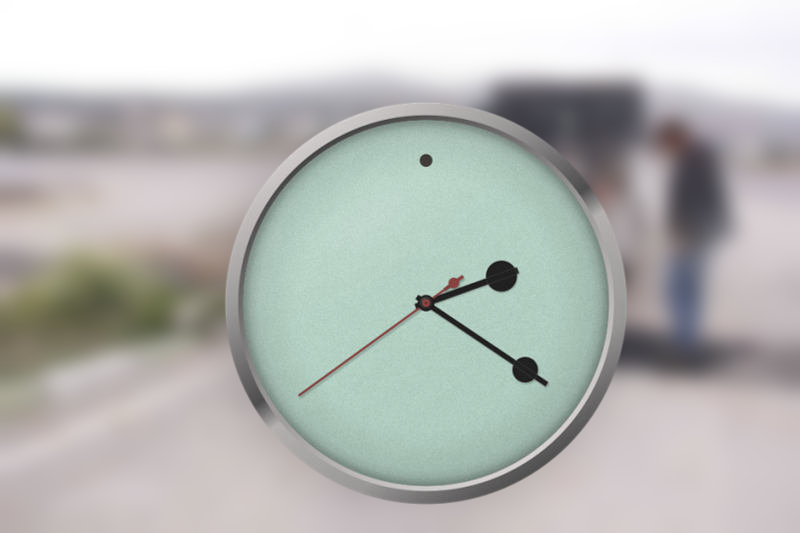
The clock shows 2h20m39s
